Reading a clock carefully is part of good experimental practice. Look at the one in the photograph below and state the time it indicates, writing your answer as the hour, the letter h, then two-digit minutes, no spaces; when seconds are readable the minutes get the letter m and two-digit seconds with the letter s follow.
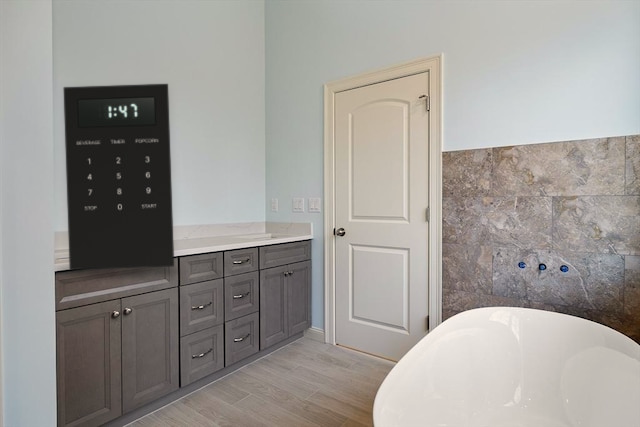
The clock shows 1h47
